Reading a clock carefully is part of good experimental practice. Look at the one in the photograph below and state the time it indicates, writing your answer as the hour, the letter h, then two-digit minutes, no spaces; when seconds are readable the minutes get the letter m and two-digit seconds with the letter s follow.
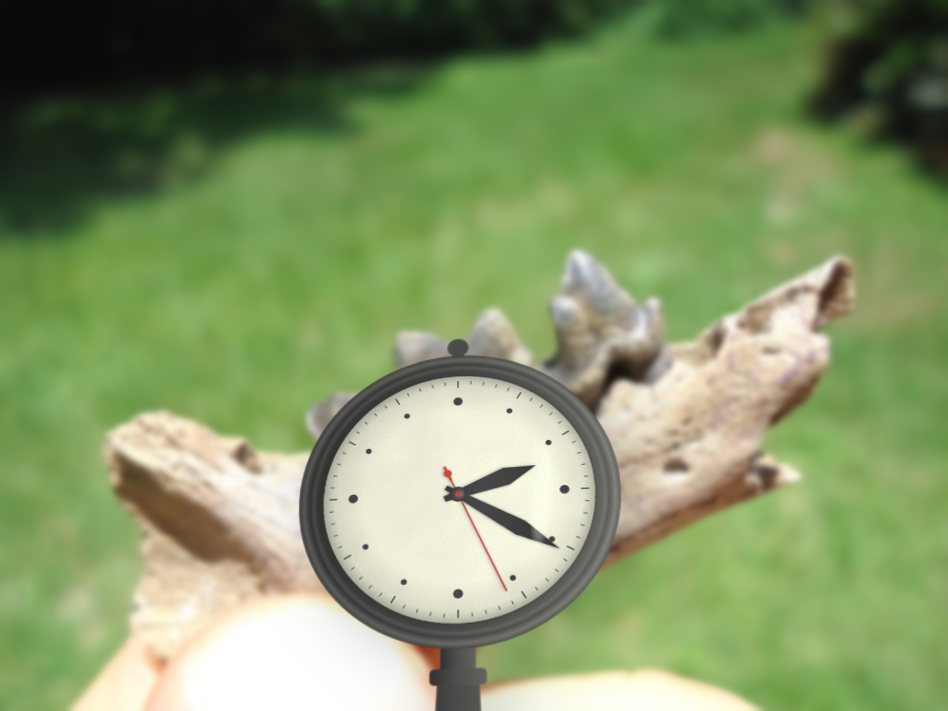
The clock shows 2h20m26s
